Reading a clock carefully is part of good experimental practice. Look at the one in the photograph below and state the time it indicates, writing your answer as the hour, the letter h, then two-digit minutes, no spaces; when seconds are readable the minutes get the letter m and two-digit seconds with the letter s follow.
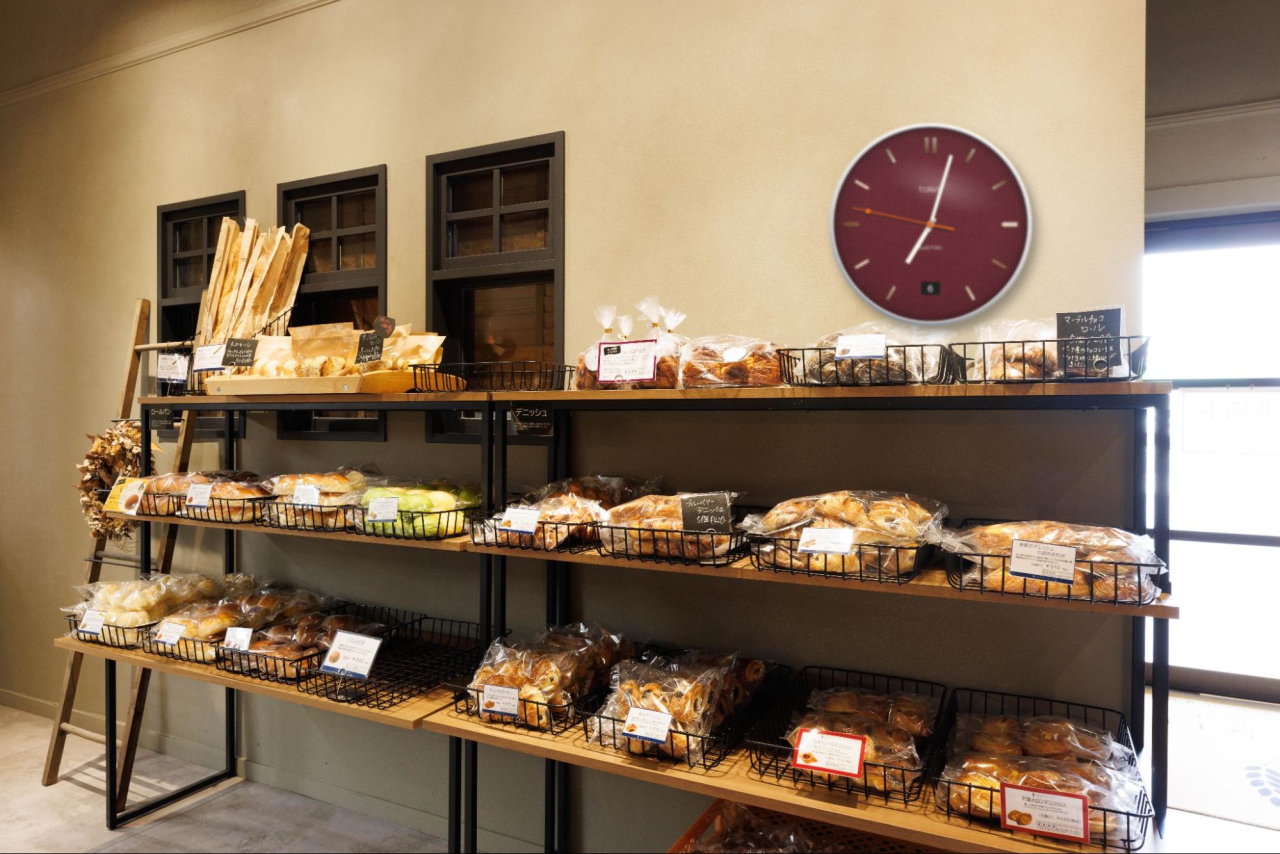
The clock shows 7h02m47s
